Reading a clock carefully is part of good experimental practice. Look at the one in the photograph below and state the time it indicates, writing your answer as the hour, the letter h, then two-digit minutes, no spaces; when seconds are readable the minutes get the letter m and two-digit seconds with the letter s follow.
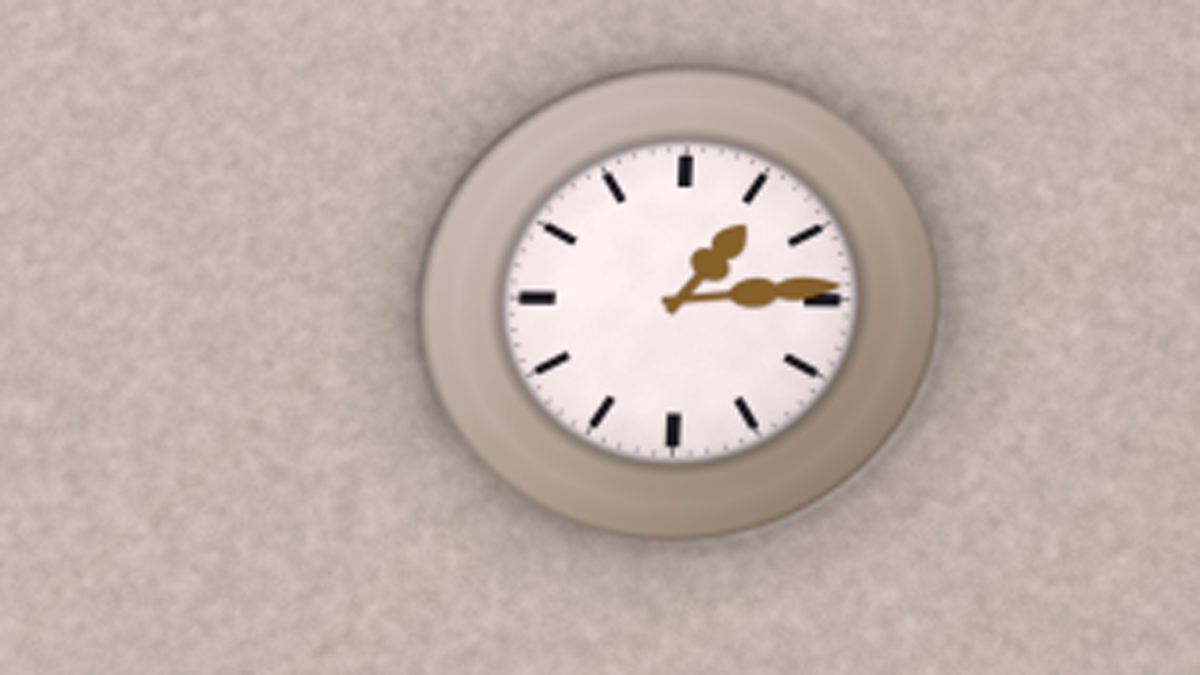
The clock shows 1h14
